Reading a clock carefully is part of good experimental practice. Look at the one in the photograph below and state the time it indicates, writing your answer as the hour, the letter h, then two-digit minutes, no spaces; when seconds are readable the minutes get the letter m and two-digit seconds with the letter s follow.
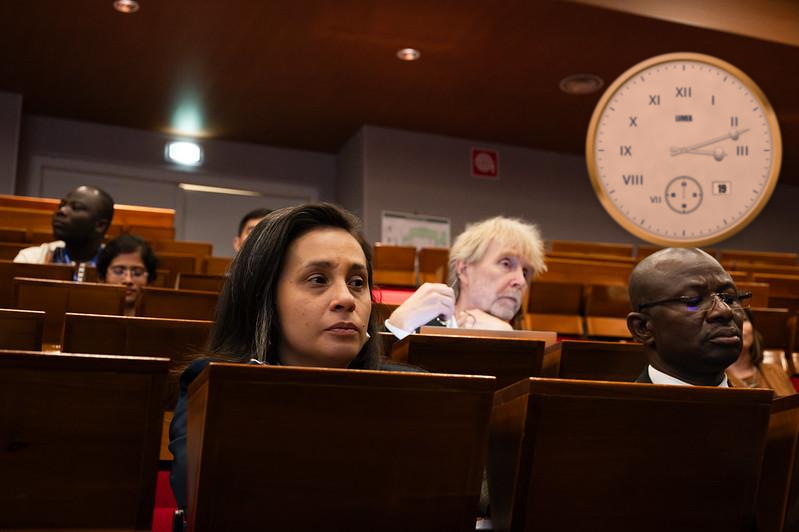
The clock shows 3h12
